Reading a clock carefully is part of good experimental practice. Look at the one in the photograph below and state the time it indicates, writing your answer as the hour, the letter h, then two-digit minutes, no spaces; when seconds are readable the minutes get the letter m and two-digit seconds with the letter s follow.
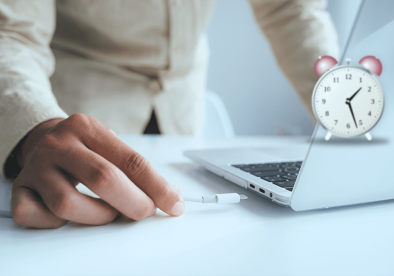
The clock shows 1h27
